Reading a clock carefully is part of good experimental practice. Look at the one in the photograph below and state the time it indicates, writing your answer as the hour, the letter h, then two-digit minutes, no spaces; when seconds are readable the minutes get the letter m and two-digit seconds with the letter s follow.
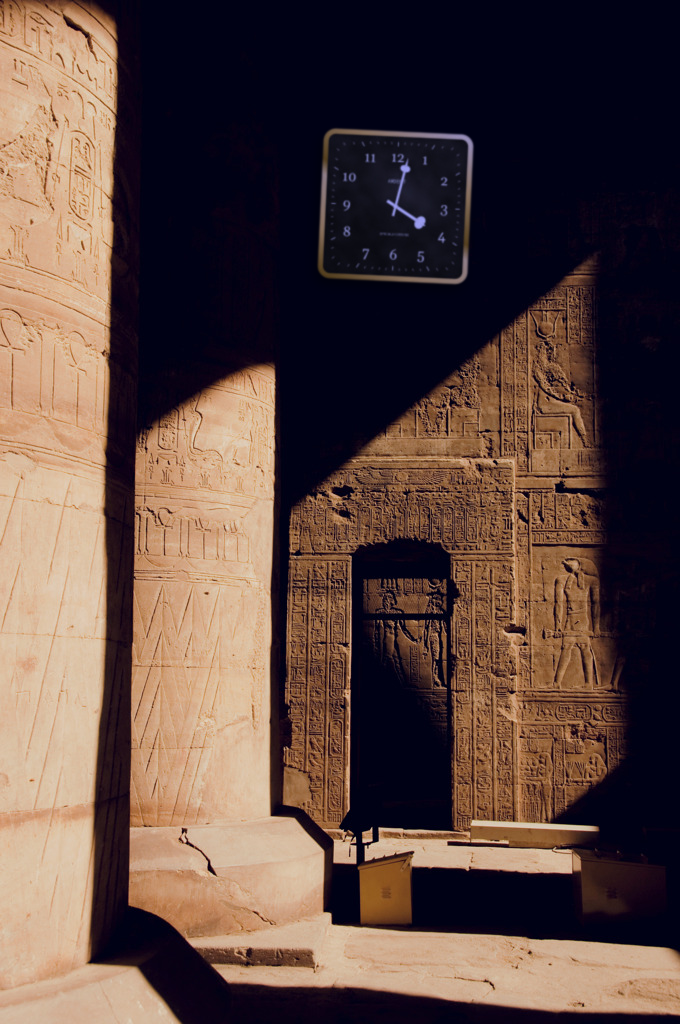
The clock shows 4h02
